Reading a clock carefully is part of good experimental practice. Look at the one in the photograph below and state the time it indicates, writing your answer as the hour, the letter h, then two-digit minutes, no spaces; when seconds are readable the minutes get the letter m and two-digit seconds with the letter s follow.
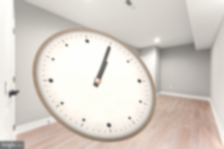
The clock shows 1h05
